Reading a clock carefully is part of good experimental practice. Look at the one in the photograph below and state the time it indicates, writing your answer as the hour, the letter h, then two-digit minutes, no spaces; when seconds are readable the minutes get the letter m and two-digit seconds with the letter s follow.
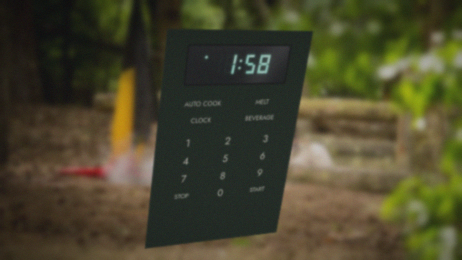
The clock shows 1h58
